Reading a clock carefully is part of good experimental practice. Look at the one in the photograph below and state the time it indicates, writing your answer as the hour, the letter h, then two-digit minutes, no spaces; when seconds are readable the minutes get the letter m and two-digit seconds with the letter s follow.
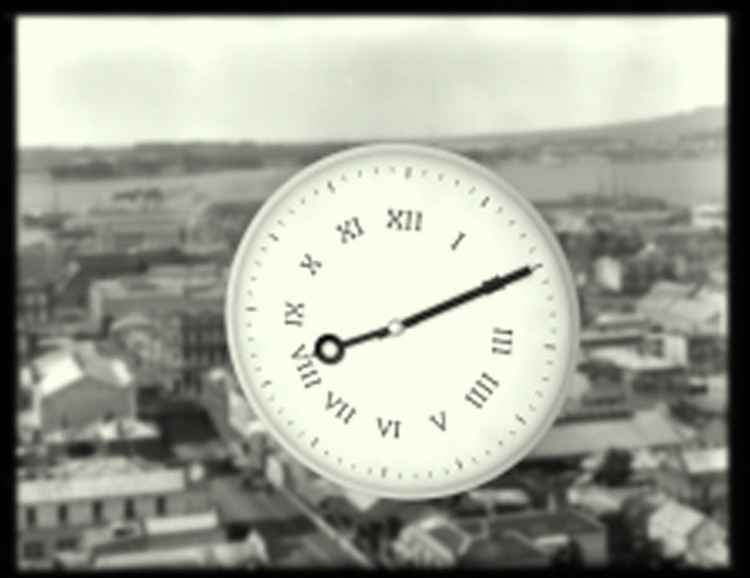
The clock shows 8h10
